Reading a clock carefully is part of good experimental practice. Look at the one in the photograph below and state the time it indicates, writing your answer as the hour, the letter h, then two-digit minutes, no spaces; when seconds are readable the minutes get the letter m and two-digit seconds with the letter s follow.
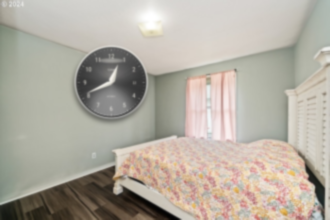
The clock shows 12h41
